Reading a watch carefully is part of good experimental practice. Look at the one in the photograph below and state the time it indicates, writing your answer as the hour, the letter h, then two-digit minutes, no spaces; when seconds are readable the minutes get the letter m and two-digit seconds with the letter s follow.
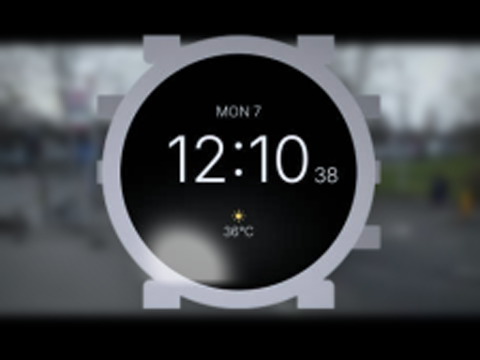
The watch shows 12h10m38s
